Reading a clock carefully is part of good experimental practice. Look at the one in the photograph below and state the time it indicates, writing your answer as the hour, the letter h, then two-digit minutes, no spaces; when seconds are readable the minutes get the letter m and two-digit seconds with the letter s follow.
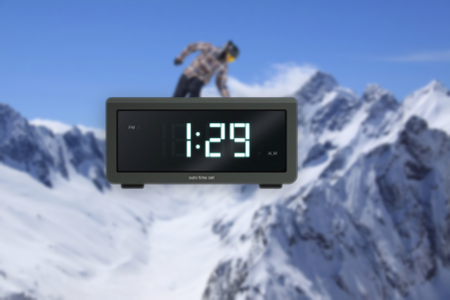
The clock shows 1h29
